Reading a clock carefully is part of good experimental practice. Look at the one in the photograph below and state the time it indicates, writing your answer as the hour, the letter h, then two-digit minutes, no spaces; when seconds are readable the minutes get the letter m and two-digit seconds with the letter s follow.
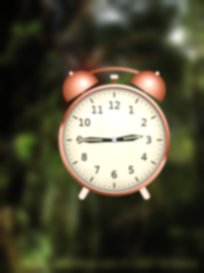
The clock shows 2h45
